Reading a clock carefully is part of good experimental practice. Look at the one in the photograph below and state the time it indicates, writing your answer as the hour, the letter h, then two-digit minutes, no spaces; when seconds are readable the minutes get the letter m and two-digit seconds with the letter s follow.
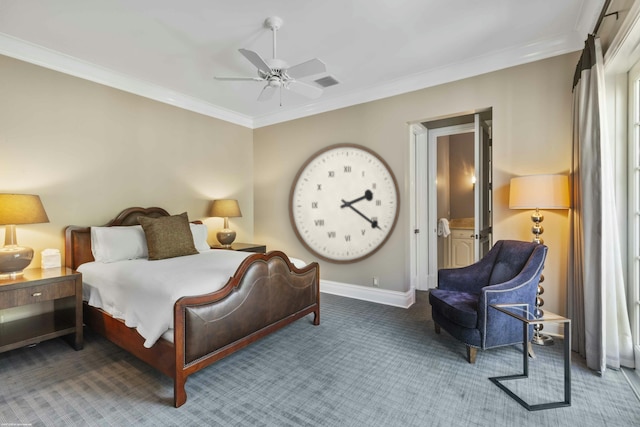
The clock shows 2h21
